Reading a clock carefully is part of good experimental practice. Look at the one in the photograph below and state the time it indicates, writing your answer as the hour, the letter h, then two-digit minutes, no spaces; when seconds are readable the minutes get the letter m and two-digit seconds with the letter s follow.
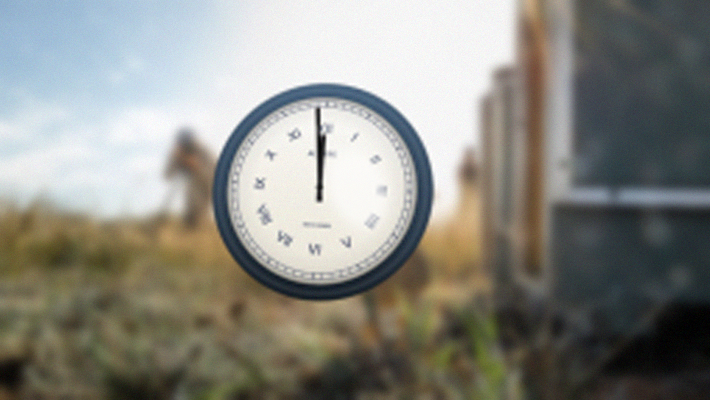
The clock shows 11h59
